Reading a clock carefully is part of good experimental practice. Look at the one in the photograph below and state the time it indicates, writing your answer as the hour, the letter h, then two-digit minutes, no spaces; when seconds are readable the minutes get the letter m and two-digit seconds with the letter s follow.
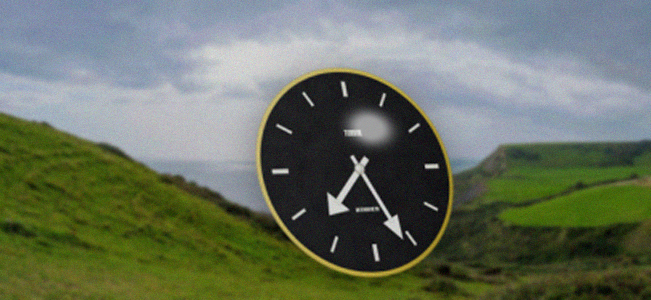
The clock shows 7h26
